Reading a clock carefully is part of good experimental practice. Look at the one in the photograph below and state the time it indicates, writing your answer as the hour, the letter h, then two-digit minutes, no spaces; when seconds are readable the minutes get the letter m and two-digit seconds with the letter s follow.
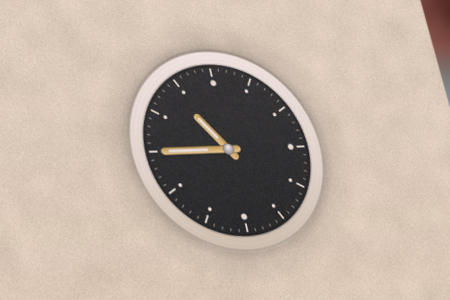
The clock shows 10h45
